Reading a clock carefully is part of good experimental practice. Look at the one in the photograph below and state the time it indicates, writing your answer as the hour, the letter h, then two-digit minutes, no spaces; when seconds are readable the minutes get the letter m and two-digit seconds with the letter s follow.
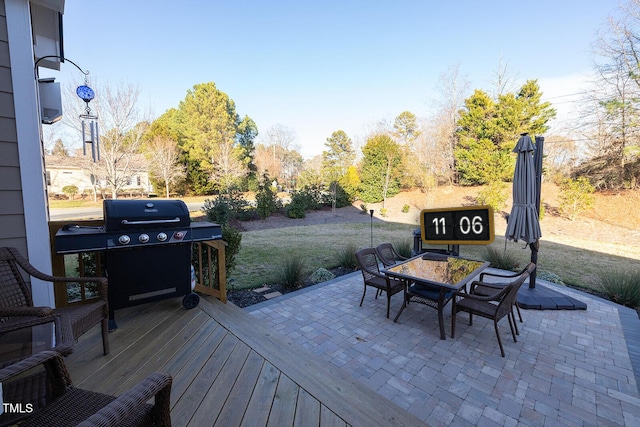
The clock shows 11h06
